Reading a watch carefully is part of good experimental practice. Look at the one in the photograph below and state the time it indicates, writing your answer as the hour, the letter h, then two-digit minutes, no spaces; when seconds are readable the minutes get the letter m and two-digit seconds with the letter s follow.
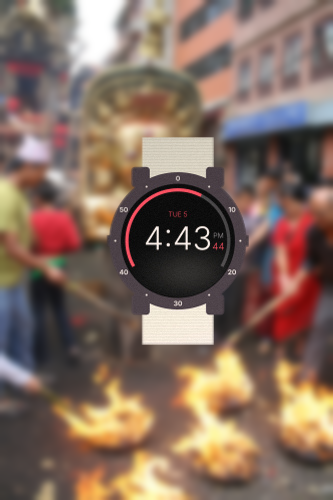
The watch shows 4h43m44s
